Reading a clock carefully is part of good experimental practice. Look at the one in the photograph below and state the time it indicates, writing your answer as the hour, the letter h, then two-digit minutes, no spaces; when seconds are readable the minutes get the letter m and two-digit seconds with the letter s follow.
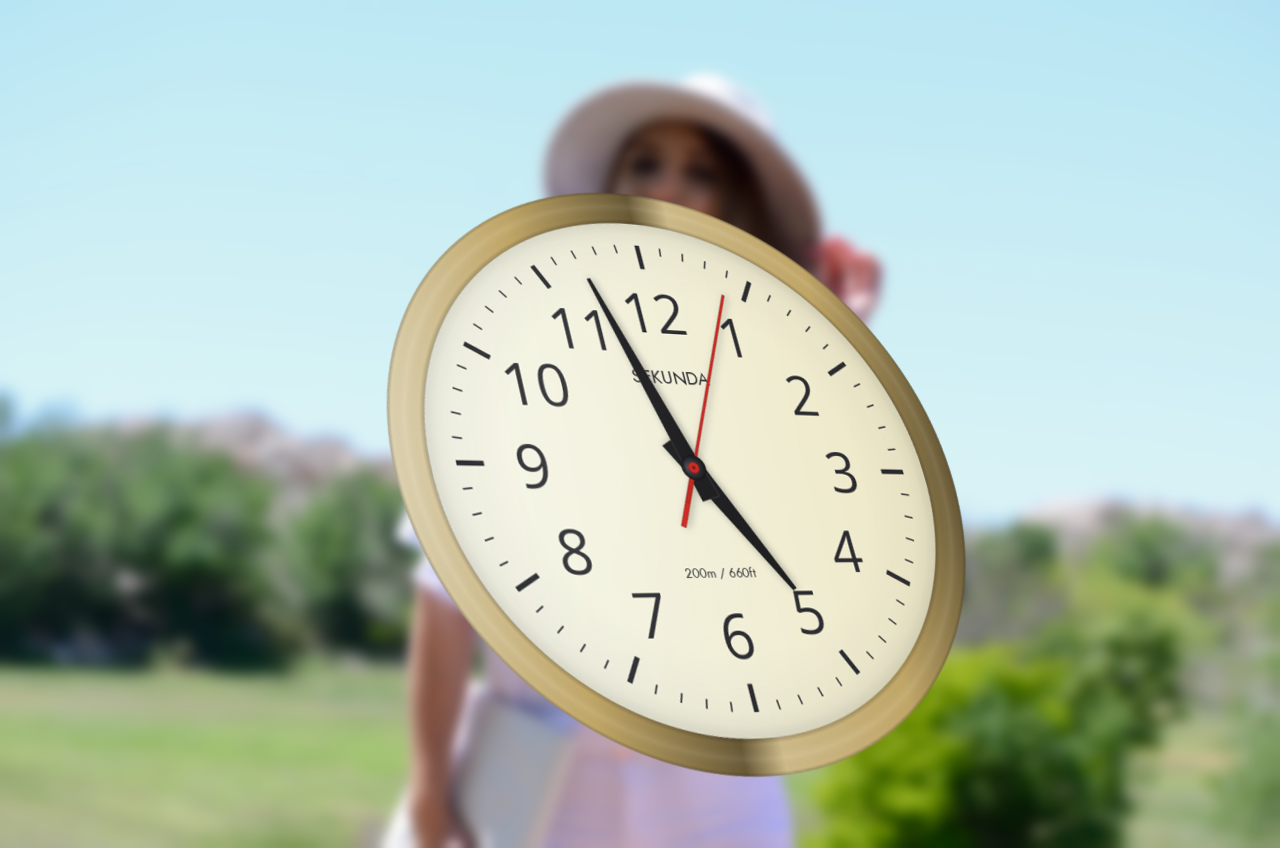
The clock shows 4h57m04s
